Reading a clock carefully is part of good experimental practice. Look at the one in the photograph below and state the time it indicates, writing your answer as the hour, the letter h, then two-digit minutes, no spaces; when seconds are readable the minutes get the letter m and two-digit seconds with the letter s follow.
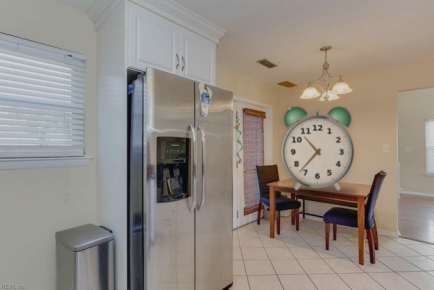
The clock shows 10h37
